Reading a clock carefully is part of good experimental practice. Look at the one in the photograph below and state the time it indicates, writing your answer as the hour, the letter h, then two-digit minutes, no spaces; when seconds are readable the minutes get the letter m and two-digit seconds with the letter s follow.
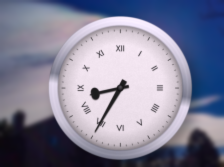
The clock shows 8h35
